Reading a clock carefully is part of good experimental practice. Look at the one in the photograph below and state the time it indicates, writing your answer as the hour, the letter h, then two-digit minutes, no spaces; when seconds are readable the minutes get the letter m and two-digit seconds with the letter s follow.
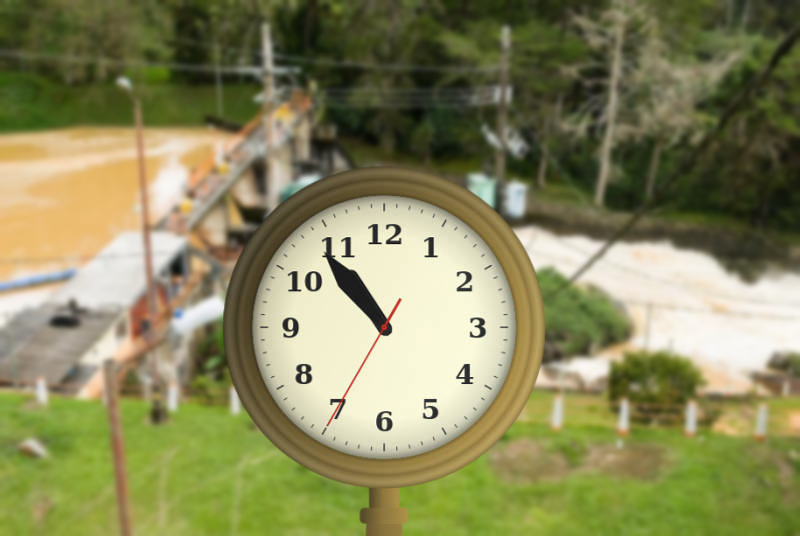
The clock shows 10h53m35s
